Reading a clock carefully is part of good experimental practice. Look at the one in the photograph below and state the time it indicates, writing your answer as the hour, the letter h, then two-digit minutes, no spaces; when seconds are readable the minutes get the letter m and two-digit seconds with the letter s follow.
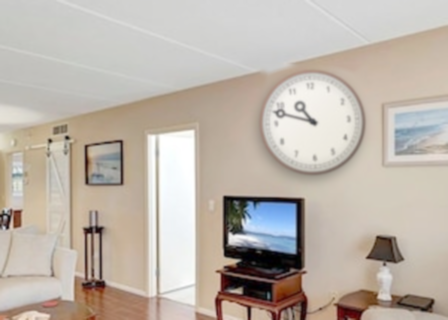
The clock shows 10h48
